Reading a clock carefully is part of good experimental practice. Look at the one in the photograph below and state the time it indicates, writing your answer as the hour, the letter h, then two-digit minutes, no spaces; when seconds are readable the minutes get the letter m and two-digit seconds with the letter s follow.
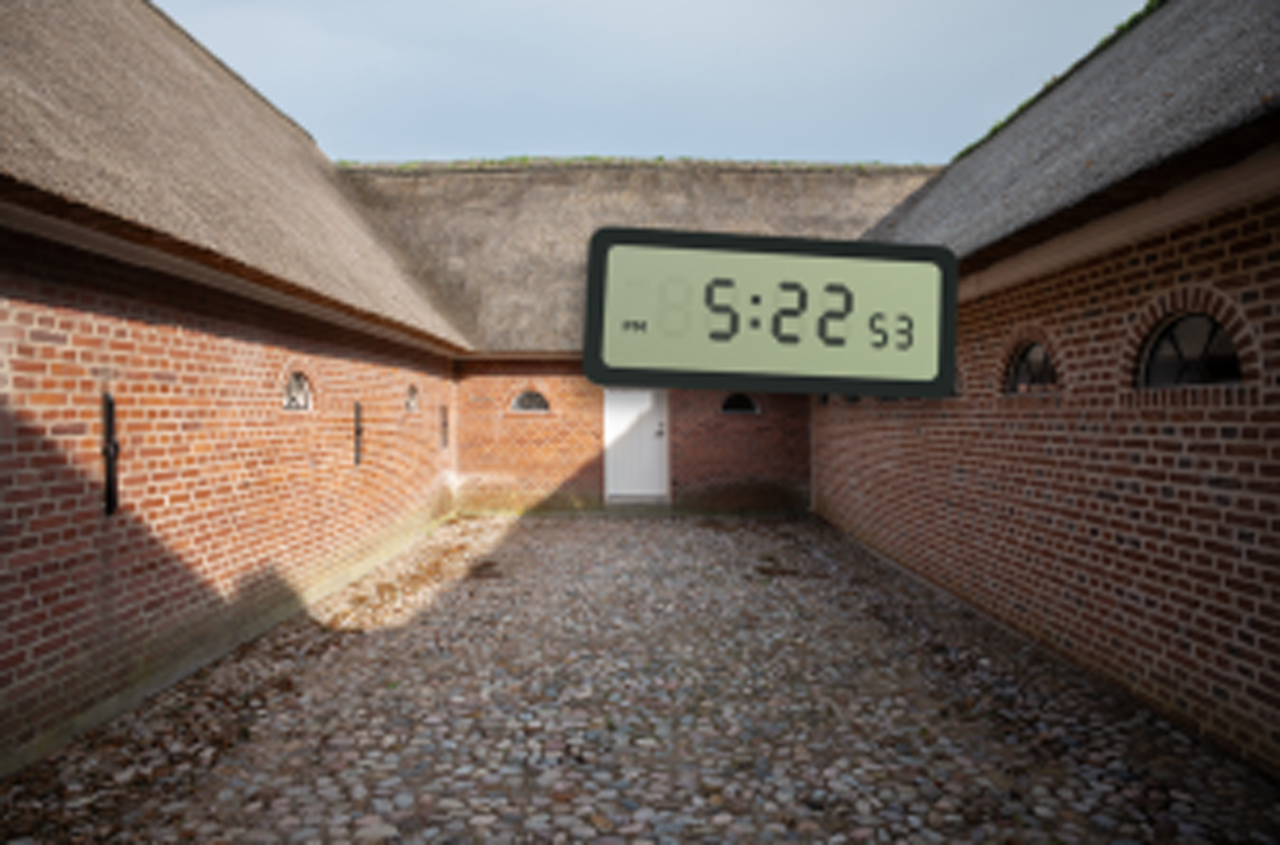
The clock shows 5h22m53s
